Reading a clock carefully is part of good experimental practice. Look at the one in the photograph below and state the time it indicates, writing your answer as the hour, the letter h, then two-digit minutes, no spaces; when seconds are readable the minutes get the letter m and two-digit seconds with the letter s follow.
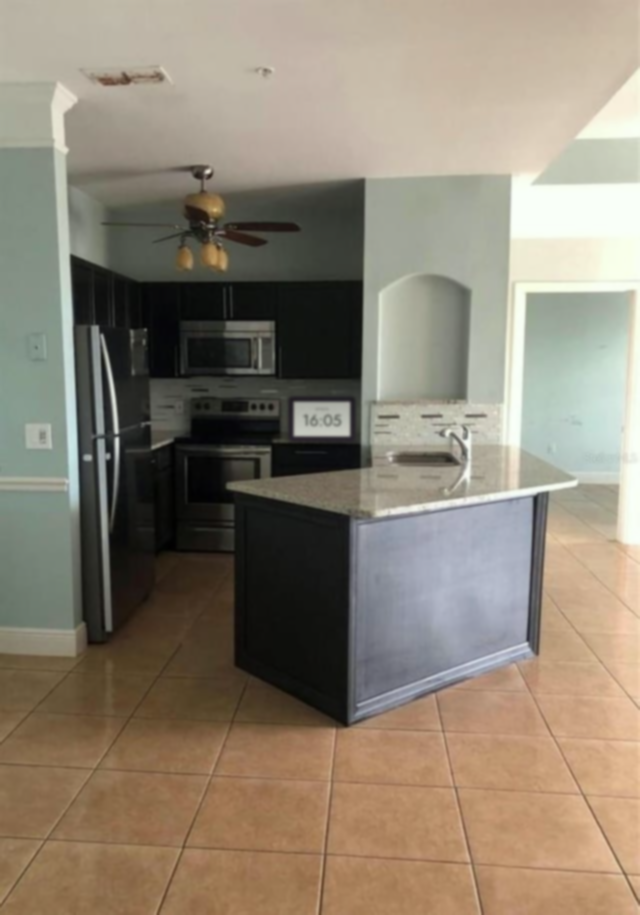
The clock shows 16h05
